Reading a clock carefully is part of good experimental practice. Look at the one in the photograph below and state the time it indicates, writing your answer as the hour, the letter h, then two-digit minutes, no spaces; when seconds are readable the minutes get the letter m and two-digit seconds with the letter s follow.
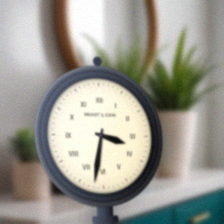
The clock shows 3h32
